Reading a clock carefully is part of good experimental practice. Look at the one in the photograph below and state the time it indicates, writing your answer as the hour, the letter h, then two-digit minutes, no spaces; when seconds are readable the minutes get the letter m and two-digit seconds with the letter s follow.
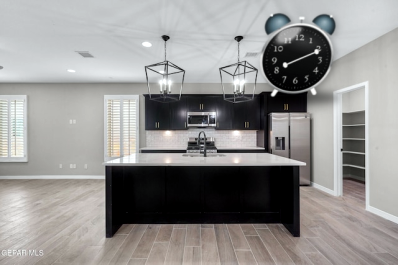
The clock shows 8h11
